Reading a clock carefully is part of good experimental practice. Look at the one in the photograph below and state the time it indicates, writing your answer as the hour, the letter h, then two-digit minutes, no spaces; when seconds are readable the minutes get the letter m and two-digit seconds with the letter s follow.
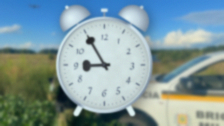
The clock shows 8h55
